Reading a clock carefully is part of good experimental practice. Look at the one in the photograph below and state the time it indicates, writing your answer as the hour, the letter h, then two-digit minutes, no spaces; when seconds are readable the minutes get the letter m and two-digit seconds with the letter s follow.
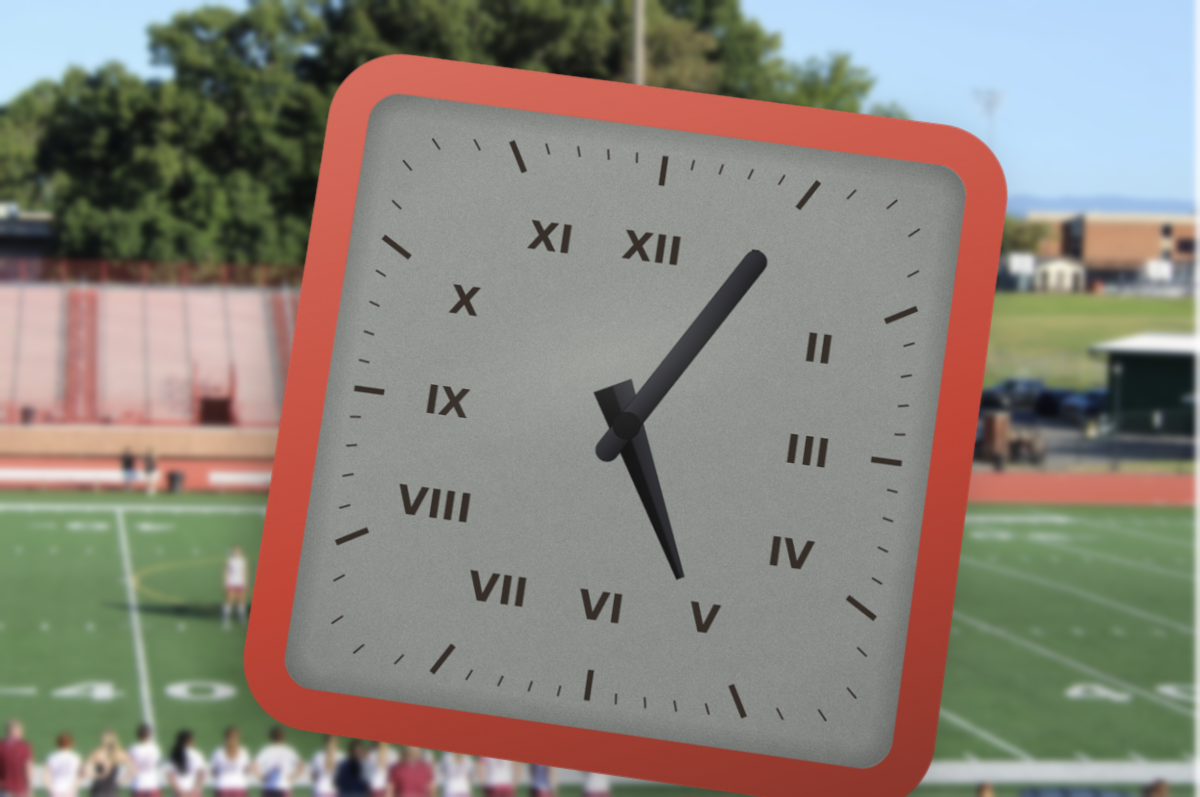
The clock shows 5h05
